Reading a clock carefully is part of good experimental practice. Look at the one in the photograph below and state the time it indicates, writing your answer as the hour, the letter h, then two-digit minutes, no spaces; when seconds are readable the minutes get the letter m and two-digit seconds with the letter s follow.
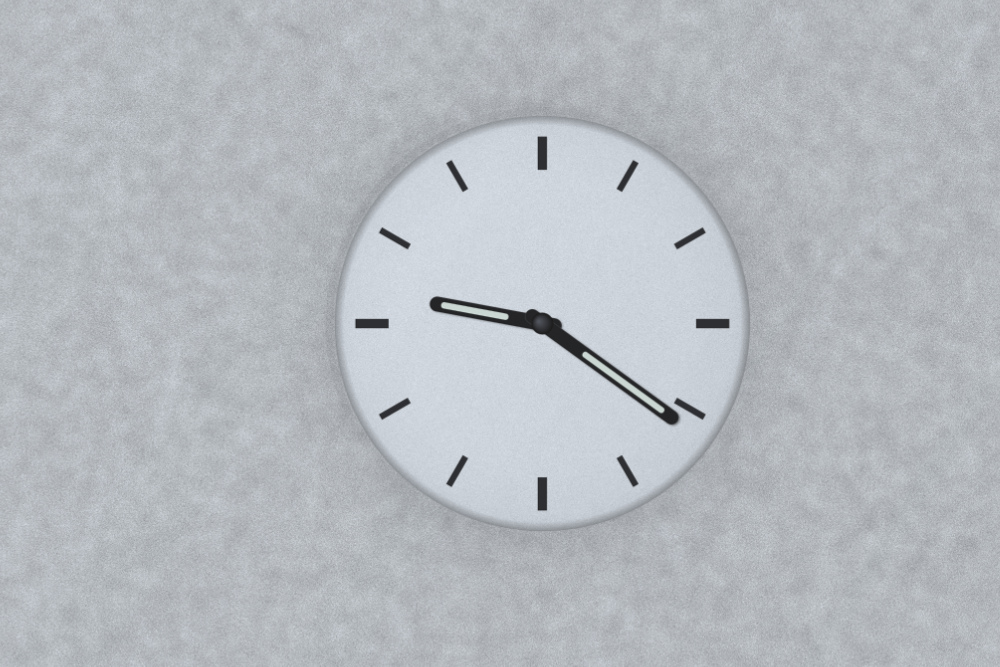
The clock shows 9h21
